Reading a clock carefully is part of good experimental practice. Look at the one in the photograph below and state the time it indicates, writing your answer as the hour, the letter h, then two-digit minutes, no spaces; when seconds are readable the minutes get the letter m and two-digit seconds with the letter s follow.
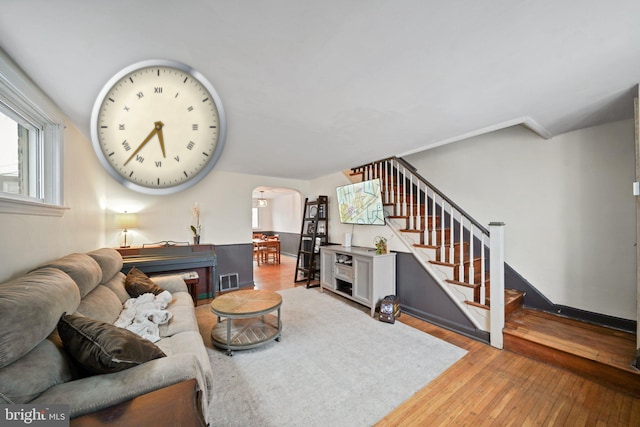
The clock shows 5h37
